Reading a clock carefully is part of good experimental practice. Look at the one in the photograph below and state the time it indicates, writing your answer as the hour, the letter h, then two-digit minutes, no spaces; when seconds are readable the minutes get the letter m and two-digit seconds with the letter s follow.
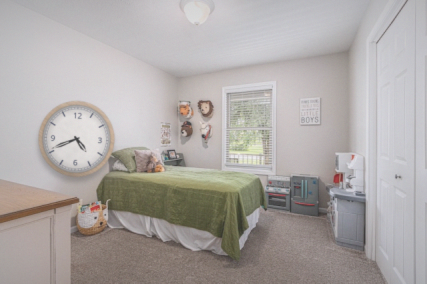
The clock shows 4h41
